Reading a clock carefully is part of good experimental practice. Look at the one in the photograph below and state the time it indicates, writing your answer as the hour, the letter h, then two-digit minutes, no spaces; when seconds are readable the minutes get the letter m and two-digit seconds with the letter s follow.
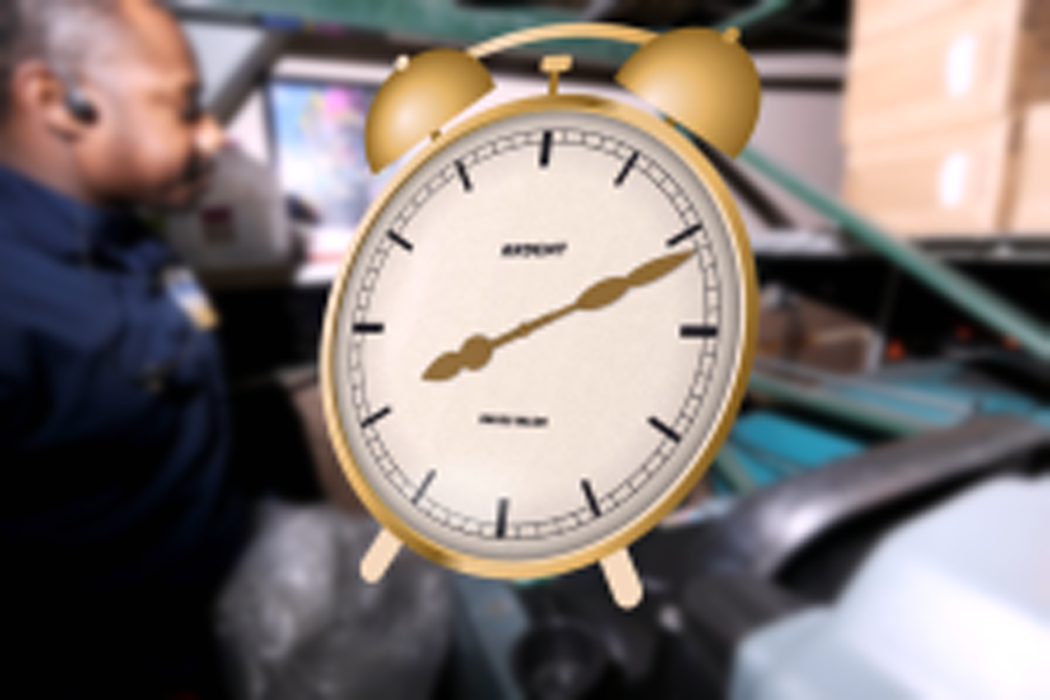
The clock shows 8h11
